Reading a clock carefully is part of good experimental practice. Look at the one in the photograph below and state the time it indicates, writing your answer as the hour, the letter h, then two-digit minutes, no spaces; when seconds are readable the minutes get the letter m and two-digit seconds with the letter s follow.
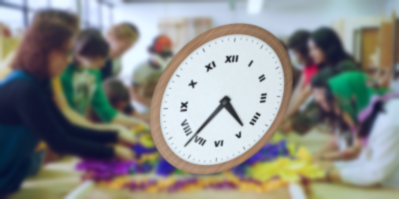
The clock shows 4h37
